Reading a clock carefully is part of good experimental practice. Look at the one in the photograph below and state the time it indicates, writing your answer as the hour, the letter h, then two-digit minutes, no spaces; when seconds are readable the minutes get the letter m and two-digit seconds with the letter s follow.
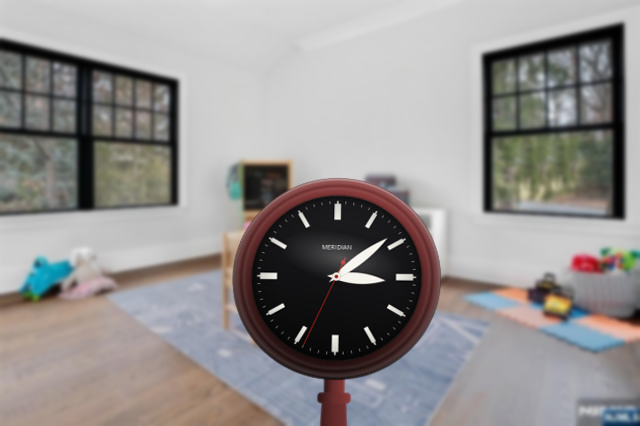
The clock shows 3h08m34s
